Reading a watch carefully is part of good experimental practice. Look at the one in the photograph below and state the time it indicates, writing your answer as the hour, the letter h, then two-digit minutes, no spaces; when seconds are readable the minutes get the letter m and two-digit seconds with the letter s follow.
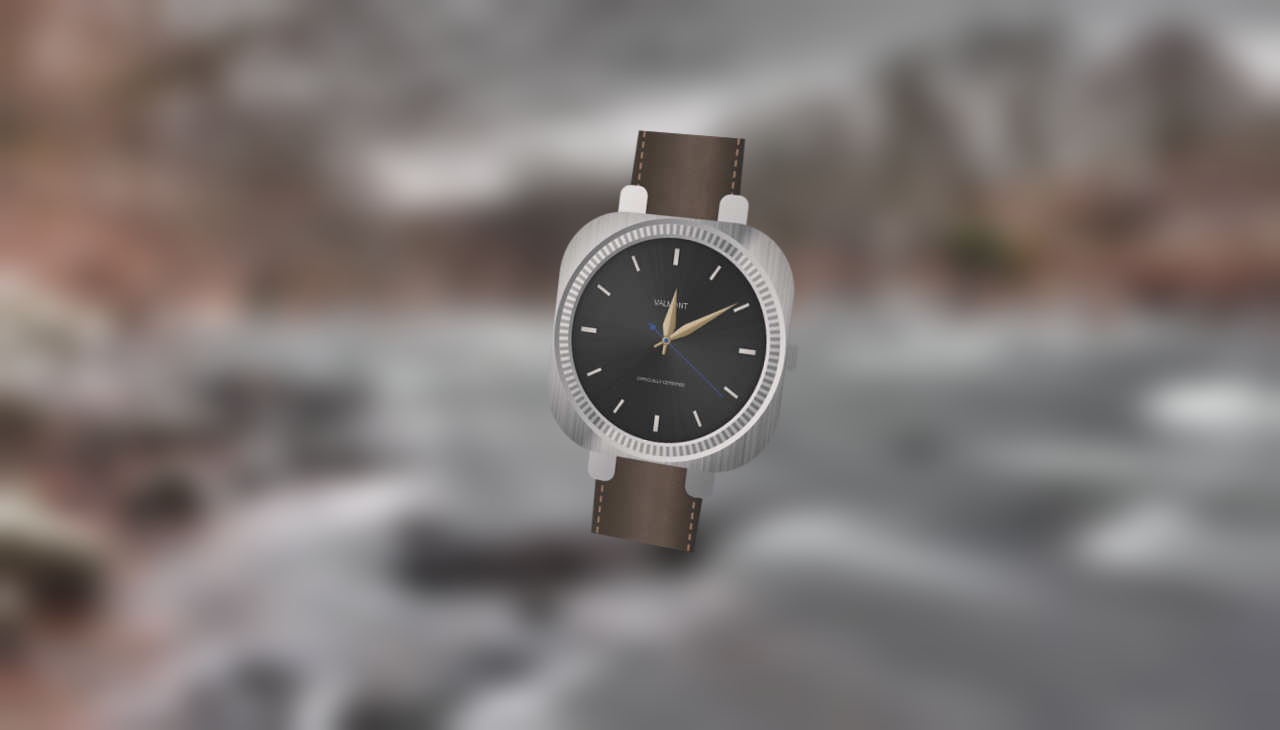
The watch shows 12h09m21s
